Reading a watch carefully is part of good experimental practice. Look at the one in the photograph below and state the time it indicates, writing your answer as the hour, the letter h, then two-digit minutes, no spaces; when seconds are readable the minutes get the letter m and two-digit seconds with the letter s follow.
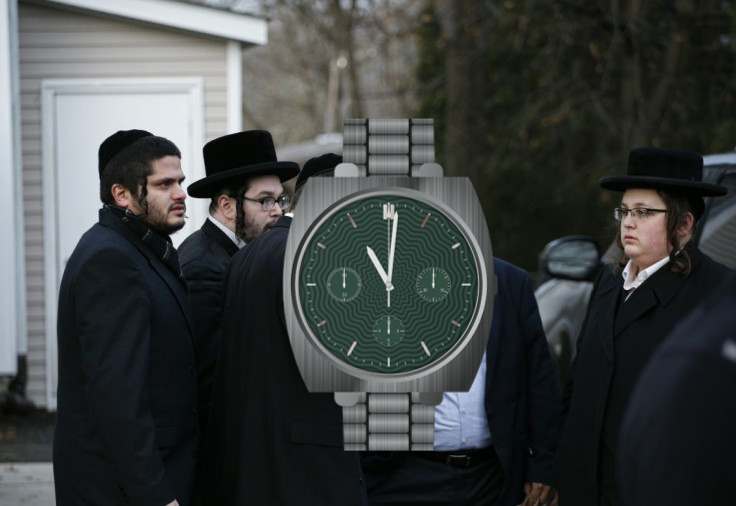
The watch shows 11h01
